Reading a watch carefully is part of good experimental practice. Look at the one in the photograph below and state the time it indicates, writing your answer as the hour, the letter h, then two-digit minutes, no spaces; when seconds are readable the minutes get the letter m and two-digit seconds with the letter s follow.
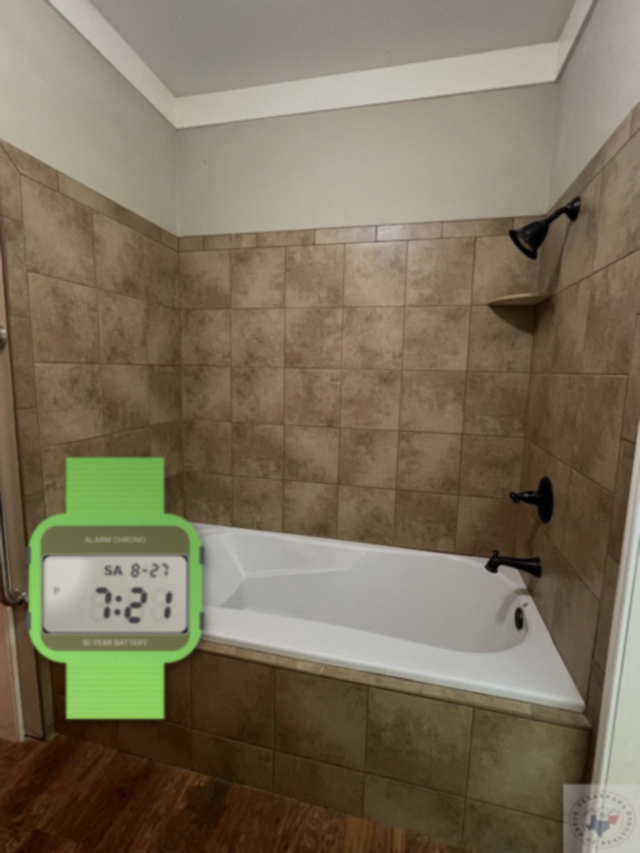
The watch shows 7h21
